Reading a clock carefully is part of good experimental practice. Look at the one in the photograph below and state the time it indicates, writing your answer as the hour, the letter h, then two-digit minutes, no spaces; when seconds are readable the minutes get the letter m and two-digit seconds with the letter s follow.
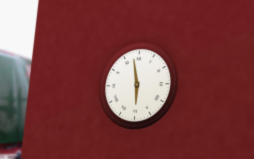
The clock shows 5h58
